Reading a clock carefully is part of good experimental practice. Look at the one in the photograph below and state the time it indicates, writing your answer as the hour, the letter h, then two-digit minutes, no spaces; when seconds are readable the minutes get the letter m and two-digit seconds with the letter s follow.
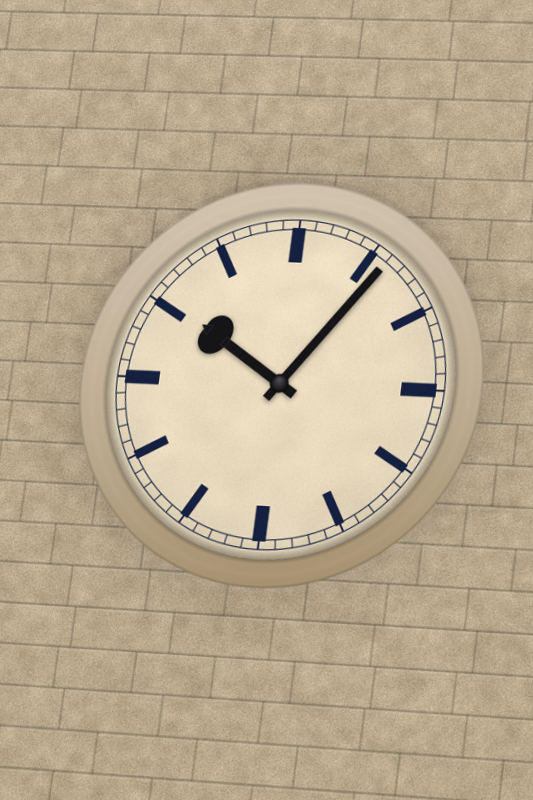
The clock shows 10h06
